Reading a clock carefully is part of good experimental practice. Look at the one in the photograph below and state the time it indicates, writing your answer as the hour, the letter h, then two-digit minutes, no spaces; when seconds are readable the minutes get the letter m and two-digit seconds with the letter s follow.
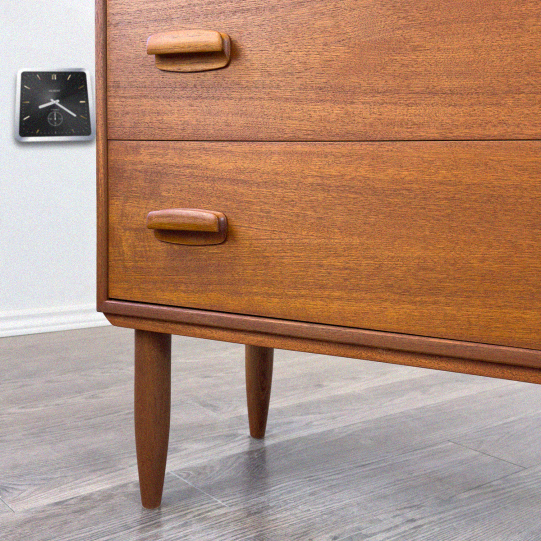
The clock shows 8h21
